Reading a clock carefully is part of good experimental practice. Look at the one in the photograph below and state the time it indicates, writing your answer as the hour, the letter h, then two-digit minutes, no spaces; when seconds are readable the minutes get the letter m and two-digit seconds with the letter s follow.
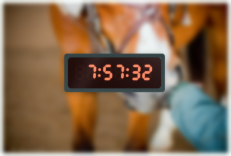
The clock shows 7h57m32s
